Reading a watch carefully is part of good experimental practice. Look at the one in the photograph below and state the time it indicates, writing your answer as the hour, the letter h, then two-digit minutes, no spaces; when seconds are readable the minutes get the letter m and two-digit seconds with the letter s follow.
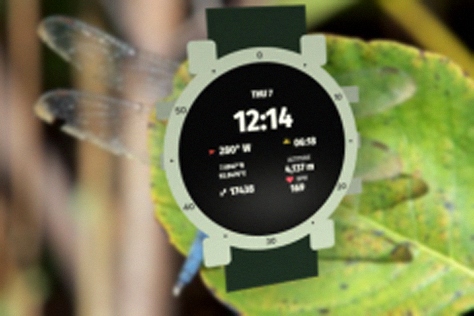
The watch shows 12h14
